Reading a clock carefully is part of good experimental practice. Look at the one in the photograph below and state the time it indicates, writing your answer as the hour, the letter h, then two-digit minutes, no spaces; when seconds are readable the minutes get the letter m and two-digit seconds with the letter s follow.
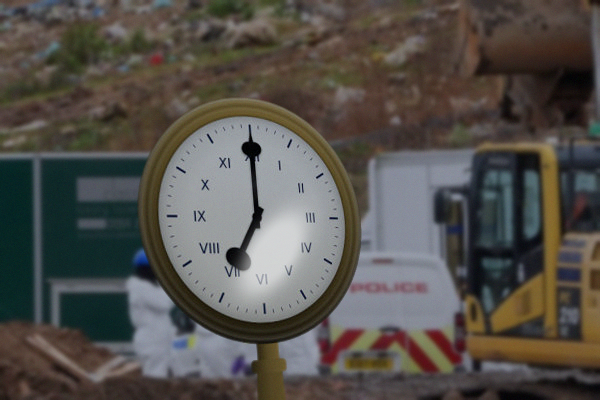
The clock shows 7h00
